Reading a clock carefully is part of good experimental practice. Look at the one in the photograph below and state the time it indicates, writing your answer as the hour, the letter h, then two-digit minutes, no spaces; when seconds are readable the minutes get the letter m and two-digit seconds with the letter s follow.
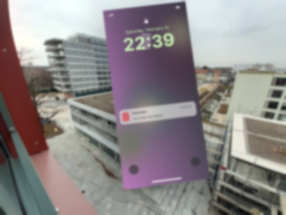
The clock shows 22h39
